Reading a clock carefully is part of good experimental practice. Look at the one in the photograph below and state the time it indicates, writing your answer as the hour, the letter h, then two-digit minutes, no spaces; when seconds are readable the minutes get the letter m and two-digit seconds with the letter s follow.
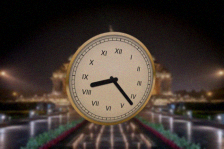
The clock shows 8h22
